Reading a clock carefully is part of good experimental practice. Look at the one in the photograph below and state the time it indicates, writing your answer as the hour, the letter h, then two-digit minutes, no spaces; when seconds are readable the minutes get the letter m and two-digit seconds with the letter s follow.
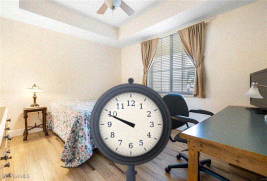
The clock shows 9h49
